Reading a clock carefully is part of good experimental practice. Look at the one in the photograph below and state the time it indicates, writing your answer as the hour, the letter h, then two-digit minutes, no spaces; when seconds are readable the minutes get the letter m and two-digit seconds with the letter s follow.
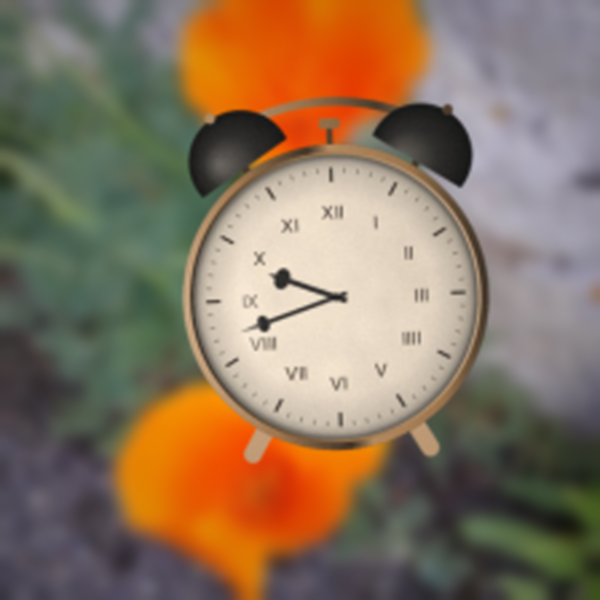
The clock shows 9h42
